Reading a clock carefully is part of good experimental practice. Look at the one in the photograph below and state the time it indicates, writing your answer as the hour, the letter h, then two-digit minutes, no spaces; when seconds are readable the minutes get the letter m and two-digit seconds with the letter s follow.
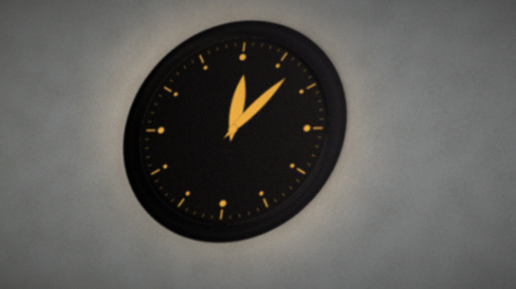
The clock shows 12h07
